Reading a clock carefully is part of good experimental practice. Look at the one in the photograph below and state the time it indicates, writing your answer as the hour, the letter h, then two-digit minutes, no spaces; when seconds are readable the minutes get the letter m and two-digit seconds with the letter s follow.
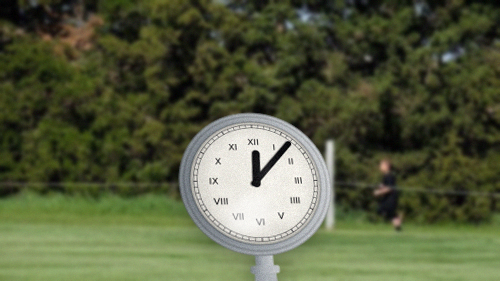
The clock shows 12h07
